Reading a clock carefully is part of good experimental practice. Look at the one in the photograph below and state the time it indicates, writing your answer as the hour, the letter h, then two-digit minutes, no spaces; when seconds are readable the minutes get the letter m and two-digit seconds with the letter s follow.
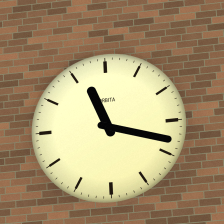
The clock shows 11h18
